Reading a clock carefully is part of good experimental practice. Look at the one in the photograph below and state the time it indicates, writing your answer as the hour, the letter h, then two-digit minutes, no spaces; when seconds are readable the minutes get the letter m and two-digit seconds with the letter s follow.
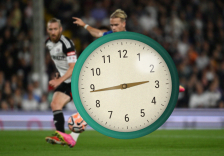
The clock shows 2h44
